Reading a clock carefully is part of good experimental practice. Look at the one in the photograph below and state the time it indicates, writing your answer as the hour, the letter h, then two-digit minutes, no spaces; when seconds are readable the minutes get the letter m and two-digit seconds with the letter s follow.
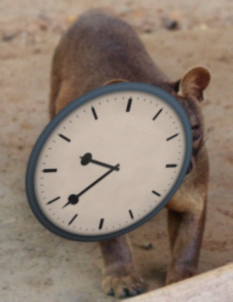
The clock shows 9h38
